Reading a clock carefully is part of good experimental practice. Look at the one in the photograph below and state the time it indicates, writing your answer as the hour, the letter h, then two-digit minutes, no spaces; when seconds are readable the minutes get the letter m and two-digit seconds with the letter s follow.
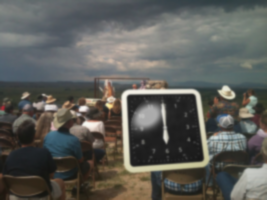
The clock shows 6h00
